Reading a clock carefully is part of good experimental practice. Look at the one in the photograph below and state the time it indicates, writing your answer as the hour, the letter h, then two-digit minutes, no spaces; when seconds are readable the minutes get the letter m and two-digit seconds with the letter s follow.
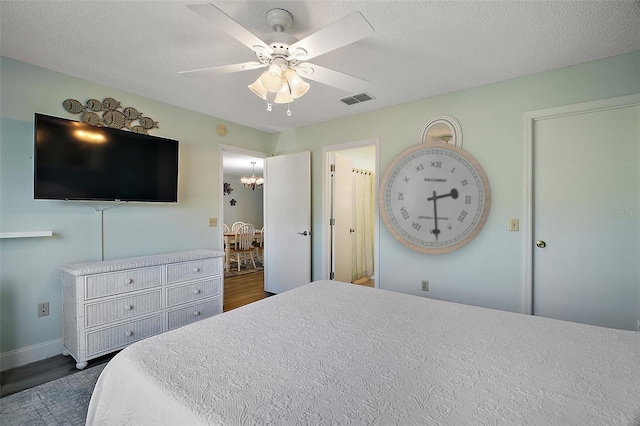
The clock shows 2h29
